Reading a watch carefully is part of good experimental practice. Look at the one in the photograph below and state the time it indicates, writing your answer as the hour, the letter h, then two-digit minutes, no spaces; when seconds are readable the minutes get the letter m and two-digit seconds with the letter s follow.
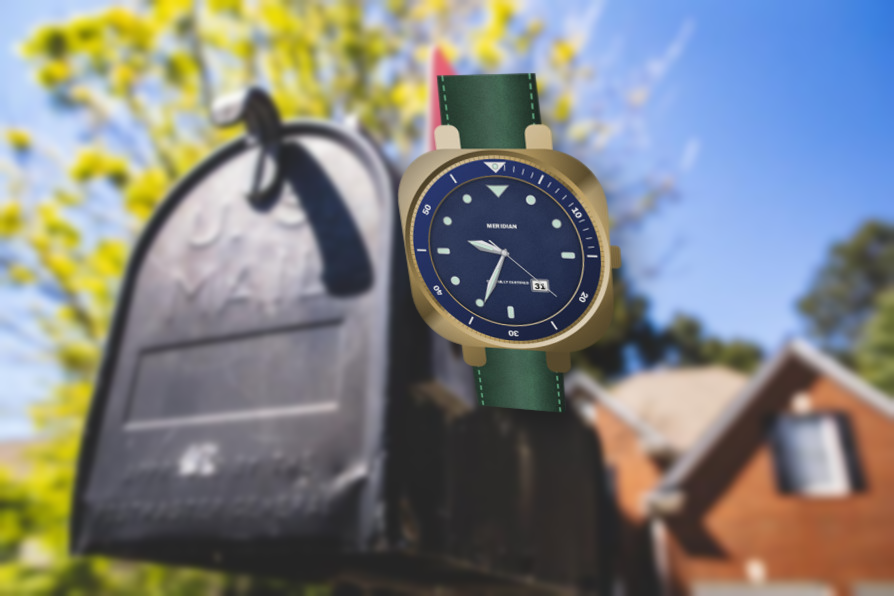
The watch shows 9h34m22s
